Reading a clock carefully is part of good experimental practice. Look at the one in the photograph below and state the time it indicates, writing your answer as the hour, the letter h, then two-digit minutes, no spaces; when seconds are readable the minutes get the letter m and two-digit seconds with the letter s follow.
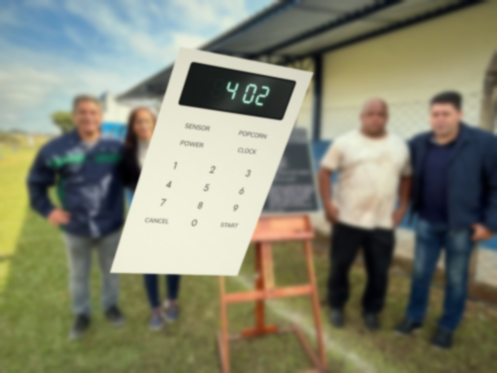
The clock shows 4h02
